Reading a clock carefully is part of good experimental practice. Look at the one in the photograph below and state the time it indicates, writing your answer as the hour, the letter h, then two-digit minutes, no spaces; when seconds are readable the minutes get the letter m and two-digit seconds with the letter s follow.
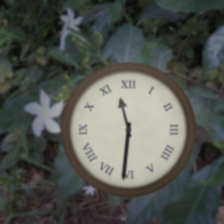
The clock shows 11h31
